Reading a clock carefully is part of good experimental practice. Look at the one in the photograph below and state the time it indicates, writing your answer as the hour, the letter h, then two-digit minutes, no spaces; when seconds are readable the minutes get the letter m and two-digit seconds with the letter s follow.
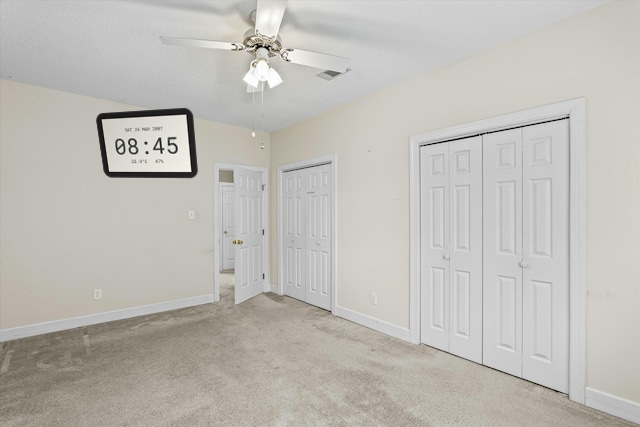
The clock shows 8h45
